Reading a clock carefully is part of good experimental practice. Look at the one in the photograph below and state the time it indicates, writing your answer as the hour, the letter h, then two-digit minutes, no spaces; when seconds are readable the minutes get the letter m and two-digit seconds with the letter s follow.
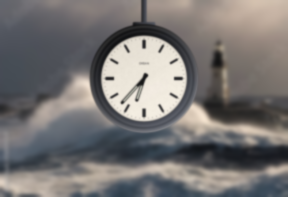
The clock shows 6h37
